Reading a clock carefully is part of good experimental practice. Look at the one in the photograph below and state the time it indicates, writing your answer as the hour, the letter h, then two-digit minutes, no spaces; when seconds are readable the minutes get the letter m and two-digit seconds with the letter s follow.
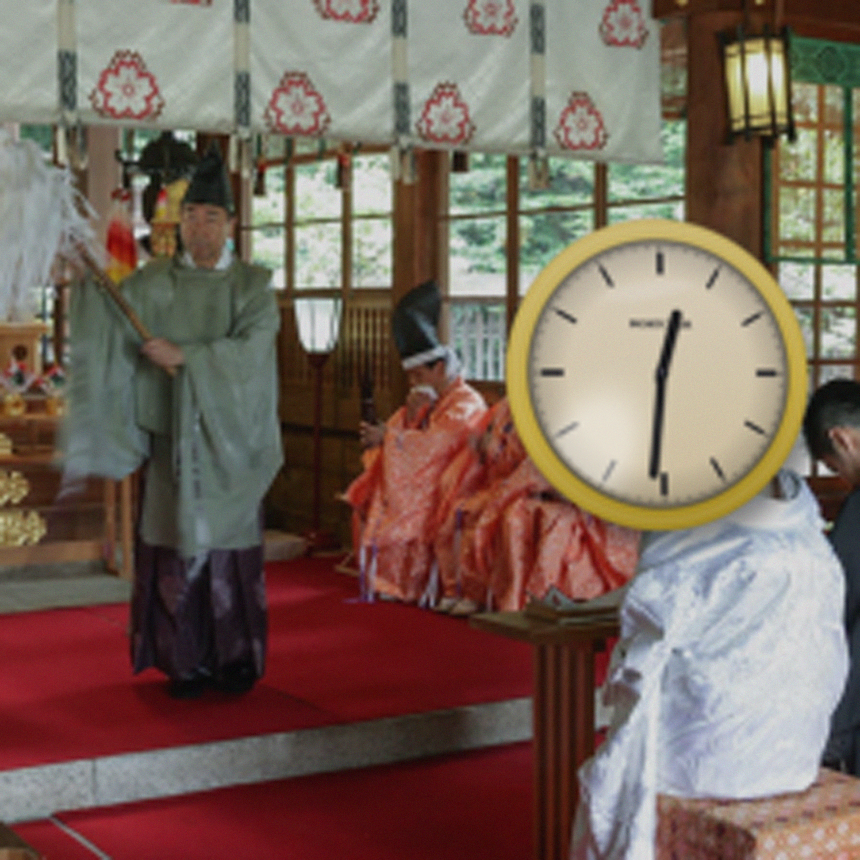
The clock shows 12h31
